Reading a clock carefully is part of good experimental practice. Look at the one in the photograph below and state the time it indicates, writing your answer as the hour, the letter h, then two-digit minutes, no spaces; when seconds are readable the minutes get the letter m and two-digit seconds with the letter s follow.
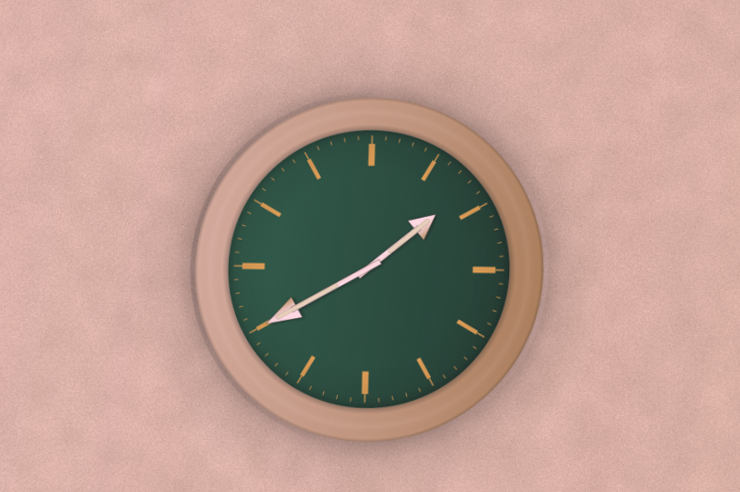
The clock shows 1h40
